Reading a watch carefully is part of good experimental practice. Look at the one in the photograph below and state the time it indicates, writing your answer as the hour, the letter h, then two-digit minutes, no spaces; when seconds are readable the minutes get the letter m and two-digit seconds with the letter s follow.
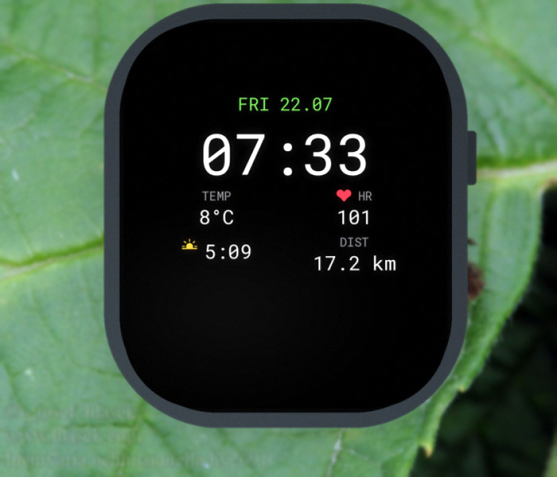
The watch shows 7h33
